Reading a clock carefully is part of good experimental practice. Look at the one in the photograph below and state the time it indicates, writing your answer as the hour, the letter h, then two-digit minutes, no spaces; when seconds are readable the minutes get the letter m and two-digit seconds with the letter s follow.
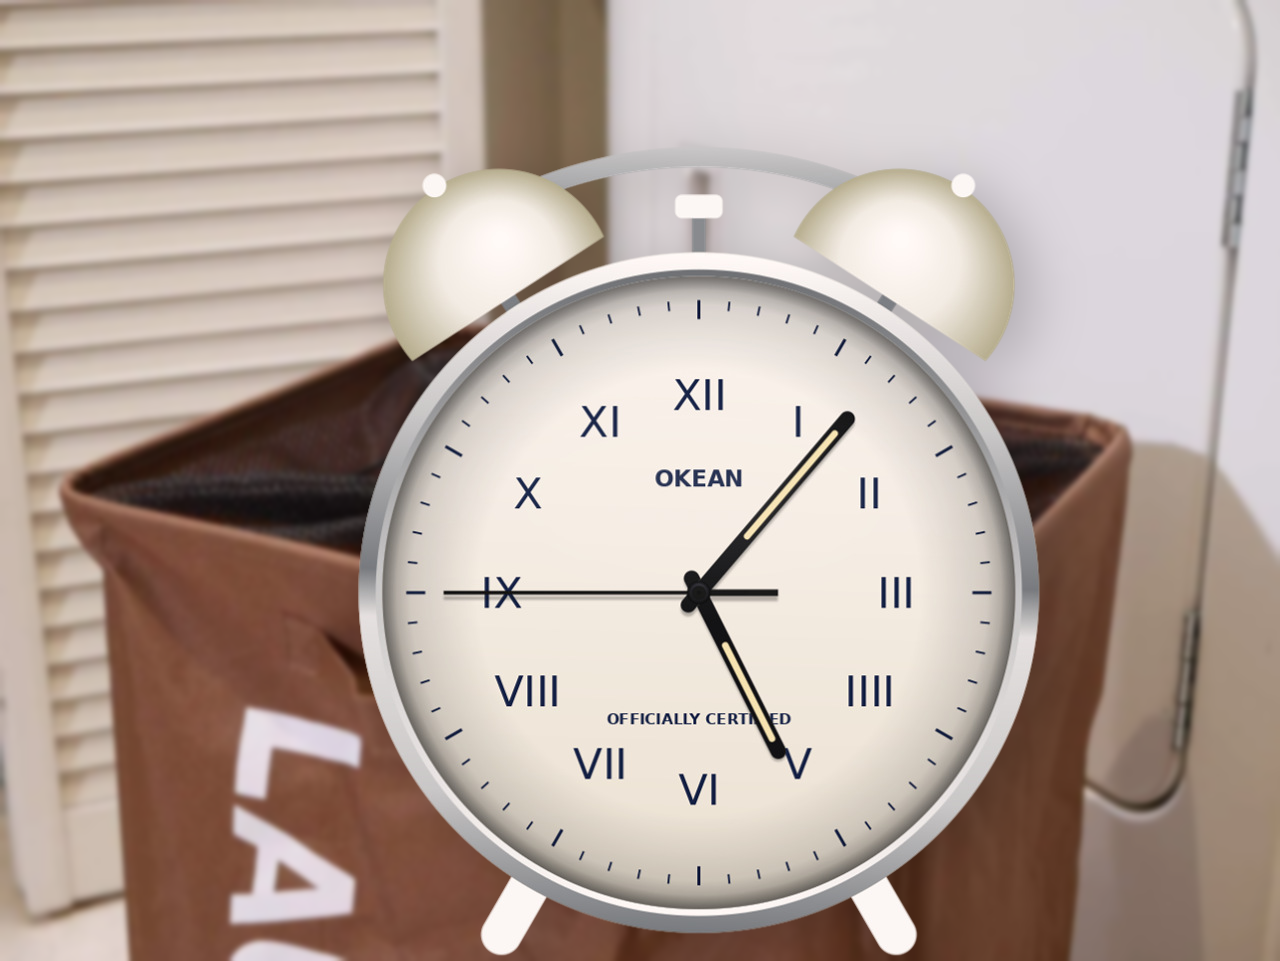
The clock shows 5h06m45s
